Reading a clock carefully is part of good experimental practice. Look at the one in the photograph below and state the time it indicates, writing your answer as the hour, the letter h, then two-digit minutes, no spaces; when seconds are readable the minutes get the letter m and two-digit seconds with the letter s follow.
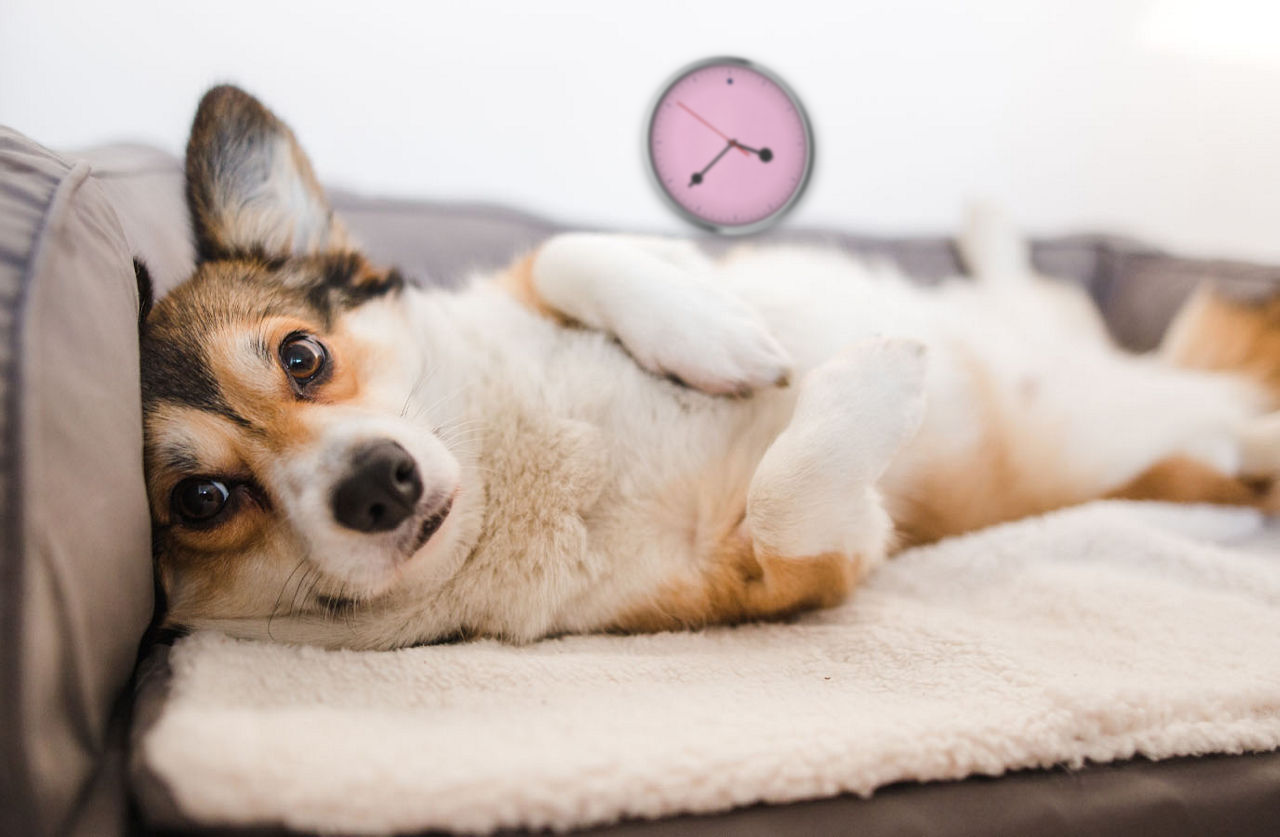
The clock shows 3h37m51s
